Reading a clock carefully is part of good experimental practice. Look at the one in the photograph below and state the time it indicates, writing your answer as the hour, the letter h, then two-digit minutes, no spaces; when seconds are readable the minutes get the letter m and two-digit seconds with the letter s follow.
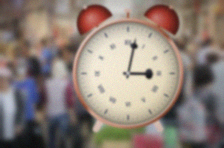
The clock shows 3h02
